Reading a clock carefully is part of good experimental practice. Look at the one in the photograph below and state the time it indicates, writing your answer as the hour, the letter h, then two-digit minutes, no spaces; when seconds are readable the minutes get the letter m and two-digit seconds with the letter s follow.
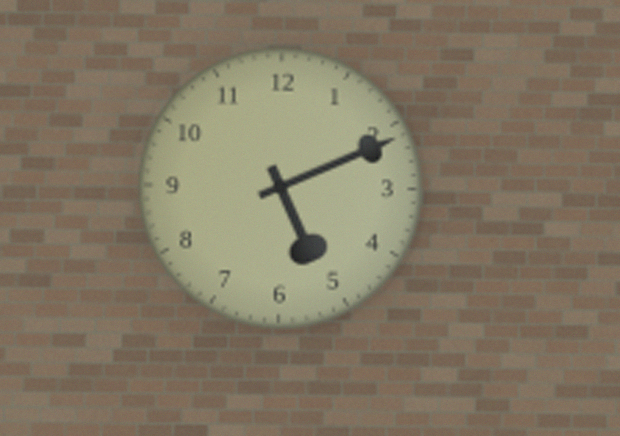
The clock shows 5h11
